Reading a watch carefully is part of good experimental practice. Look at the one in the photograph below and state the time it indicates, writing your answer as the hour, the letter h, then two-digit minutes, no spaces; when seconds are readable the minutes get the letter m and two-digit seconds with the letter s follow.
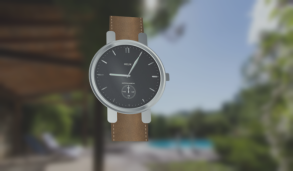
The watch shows 9h05
